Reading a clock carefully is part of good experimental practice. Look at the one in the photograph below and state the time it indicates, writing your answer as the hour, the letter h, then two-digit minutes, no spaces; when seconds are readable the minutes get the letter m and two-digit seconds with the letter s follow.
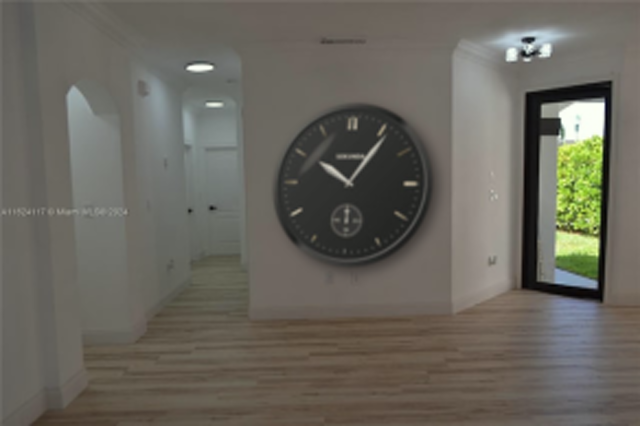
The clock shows 10h06
